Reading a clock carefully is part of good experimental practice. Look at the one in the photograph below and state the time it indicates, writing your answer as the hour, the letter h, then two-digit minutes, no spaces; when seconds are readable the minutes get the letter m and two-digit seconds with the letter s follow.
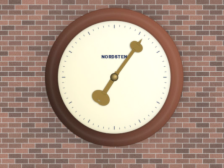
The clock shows 7h06
